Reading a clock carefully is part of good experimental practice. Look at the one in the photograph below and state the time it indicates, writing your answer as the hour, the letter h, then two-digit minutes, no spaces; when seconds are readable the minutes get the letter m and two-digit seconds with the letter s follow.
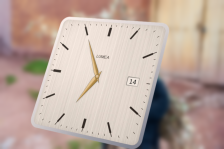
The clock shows 6h55
